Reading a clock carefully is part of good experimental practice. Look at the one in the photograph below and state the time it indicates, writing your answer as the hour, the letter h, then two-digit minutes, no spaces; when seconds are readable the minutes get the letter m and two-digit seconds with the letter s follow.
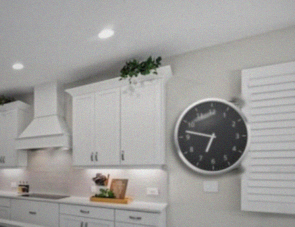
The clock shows 6h47
